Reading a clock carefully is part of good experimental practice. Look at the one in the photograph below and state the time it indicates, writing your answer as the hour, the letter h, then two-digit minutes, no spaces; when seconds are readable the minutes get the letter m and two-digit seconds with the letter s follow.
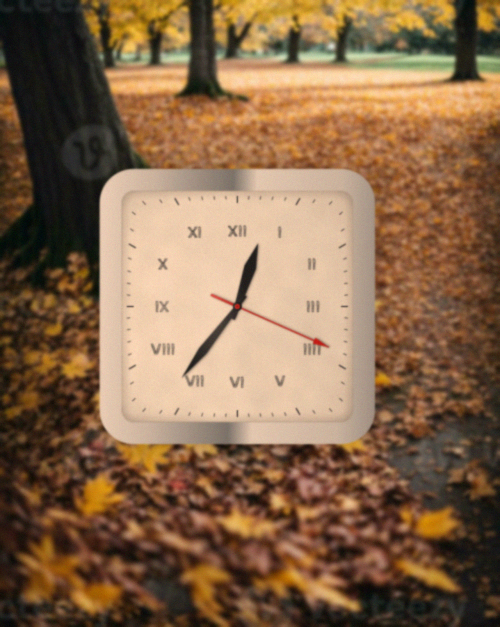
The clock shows 12h36m19s
